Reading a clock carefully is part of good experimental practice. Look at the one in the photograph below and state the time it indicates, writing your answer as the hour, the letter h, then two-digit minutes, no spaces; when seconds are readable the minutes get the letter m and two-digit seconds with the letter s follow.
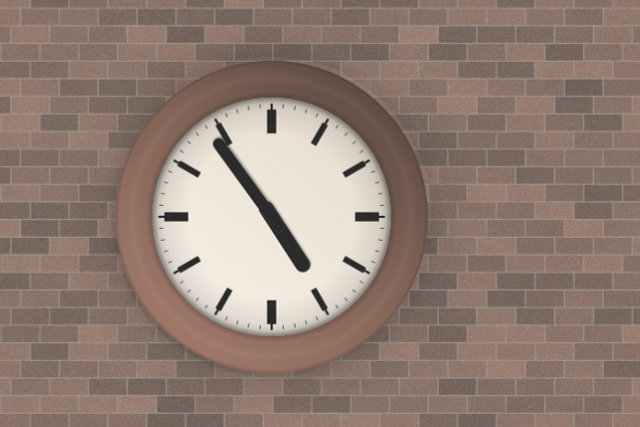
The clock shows 4h54
